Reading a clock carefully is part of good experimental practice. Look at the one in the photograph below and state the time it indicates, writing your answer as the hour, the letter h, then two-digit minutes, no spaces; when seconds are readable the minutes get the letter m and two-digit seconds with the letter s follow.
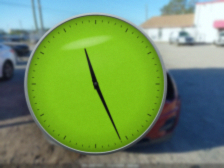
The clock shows 11h26
